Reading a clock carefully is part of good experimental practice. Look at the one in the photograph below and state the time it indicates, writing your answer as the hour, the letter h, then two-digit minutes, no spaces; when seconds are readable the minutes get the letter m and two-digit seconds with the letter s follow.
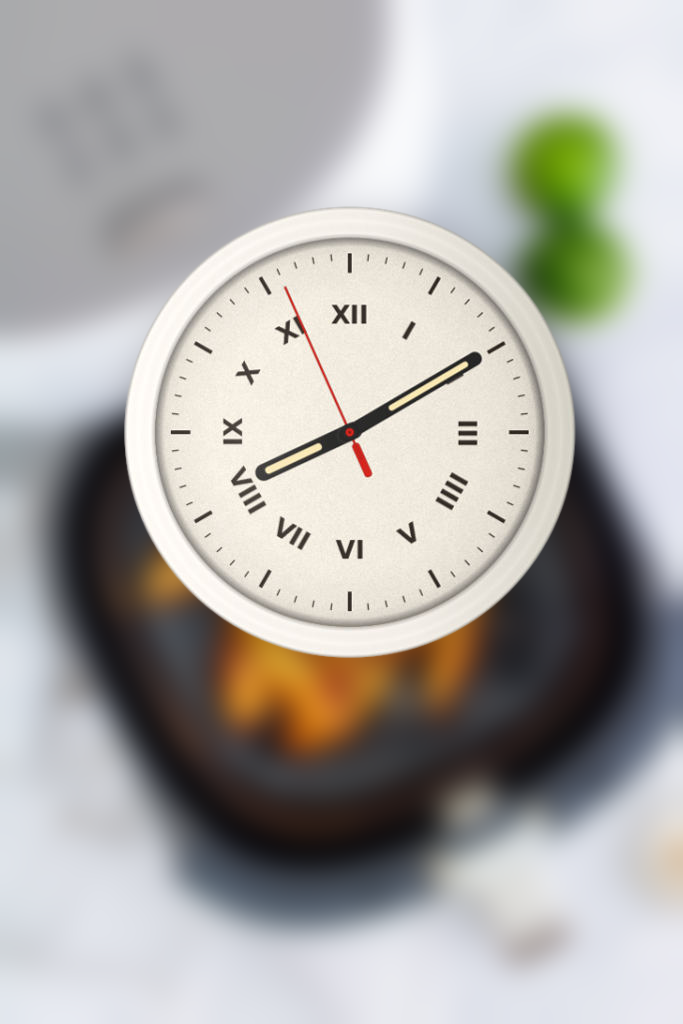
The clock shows 8h09m56s
